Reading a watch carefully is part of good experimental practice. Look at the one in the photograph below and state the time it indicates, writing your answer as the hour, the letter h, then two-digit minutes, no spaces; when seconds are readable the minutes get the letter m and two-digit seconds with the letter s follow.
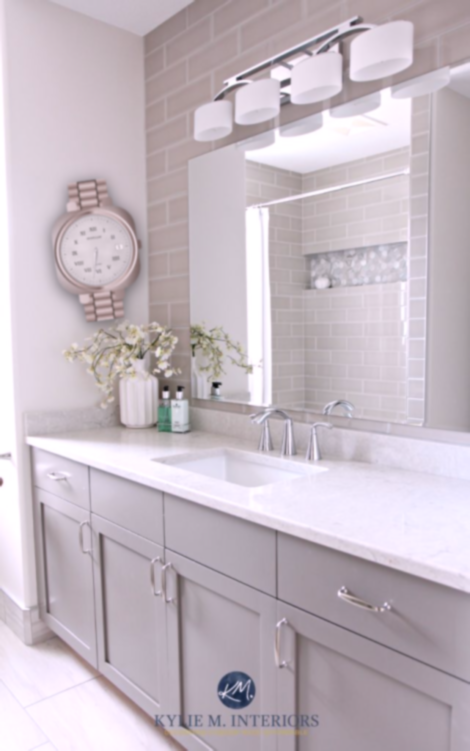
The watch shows 6h32
